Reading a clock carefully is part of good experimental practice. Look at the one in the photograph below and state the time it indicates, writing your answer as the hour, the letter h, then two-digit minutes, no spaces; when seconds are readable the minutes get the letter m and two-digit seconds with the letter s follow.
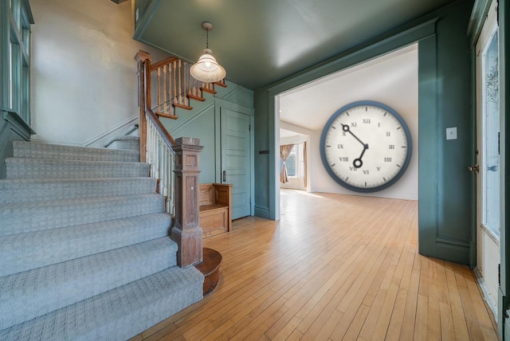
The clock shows 6h52
